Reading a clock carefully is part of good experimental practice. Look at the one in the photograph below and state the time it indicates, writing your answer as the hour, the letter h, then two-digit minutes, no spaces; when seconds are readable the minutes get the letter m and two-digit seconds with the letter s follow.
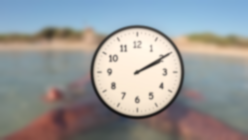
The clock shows 2h10
